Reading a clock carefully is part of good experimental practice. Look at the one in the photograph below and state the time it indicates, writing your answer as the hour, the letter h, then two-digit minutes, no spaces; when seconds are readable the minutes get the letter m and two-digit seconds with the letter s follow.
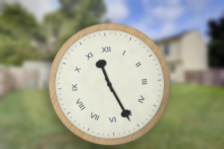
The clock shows 11h26
